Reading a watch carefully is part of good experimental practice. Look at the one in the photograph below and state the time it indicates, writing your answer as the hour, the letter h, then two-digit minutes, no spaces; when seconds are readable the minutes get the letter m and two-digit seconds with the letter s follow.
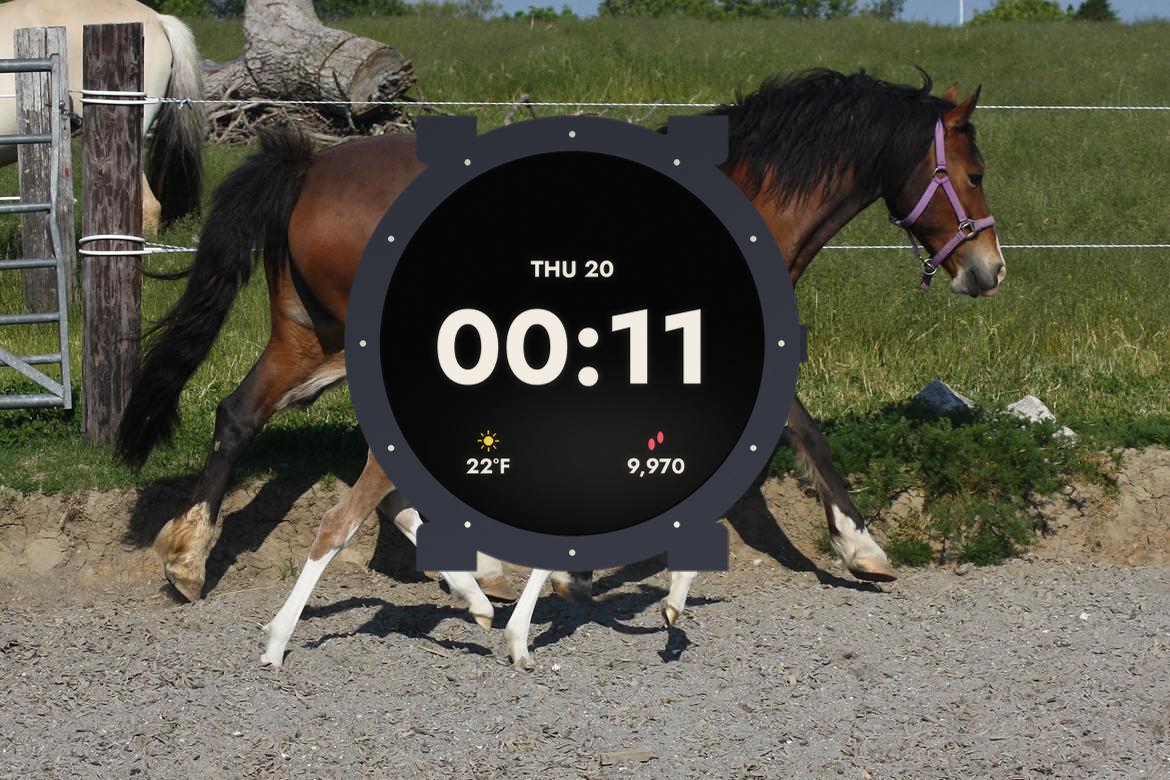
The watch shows 0h11
